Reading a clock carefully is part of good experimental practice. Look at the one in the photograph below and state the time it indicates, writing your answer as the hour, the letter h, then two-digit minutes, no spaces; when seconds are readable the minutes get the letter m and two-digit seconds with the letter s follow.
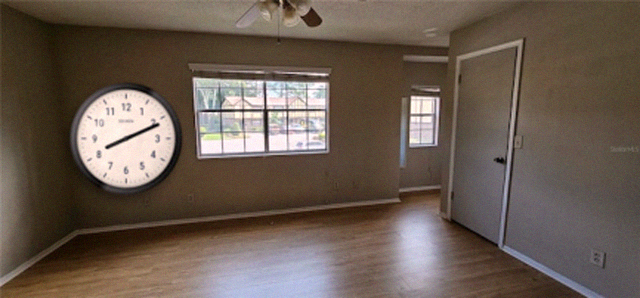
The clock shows 8h11
